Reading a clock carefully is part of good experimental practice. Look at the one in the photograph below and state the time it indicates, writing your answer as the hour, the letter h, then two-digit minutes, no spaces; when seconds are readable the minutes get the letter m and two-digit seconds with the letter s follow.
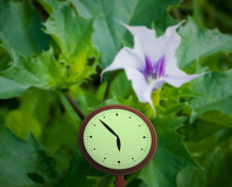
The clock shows 5h53
